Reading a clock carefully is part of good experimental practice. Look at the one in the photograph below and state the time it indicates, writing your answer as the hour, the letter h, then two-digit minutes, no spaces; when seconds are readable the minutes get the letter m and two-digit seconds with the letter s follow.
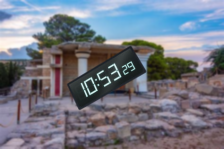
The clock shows 10h53m29s
